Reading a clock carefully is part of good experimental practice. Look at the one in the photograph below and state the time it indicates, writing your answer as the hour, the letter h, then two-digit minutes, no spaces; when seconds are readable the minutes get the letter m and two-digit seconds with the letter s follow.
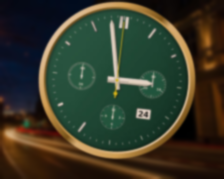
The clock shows 2h58
